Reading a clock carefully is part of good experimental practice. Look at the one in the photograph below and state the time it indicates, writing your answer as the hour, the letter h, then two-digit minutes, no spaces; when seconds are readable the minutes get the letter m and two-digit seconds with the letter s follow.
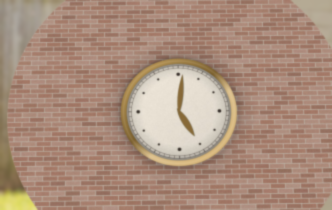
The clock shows 5h01
